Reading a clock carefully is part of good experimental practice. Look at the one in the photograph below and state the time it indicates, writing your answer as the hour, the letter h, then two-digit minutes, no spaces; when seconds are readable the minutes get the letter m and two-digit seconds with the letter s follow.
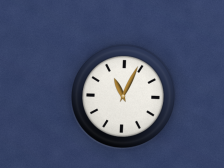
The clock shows 11h04
